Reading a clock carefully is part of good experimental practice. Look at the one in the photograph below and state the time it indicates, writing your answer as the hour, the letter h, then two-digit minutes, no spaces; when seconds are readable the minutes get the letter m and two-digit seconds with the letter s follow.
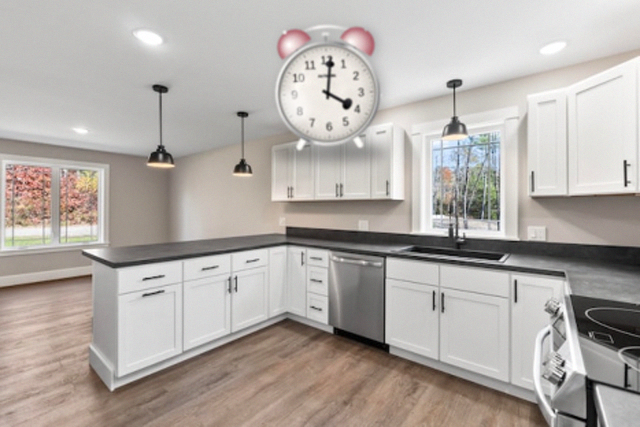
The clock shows 4h01
